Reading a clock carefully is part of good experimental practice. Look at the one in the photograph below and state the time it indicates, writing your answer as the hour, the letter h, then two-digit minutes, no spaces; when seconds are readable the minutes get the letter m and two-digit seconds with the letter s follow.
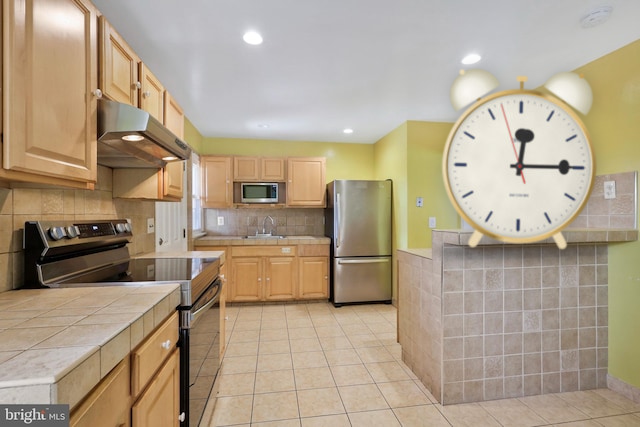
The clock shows 12h14m57s
